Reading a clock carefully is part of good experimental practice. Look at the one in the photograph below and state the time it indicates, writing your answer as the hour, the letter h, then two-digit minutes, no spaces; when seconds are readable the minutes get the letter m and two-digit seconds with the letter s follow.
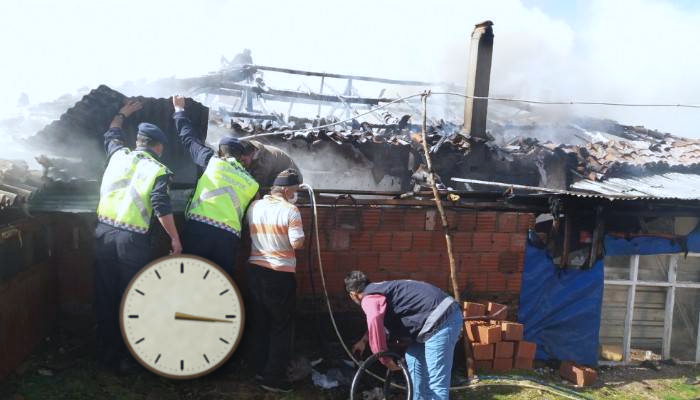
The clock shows 3h16
